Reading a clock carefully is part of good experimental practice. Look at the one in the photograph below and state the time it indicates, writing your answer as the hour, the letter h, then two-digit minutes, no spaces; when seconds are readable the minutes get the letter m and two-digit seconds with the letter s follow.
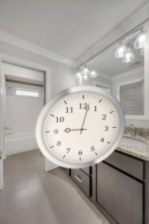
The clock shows 9h02
